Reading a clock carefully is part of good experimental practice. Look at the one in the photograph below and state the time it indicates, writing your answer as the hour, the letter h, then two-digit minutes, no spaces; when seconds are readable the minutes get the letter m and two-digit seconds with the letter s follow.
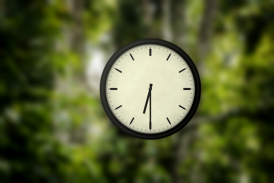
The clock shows 6h30
